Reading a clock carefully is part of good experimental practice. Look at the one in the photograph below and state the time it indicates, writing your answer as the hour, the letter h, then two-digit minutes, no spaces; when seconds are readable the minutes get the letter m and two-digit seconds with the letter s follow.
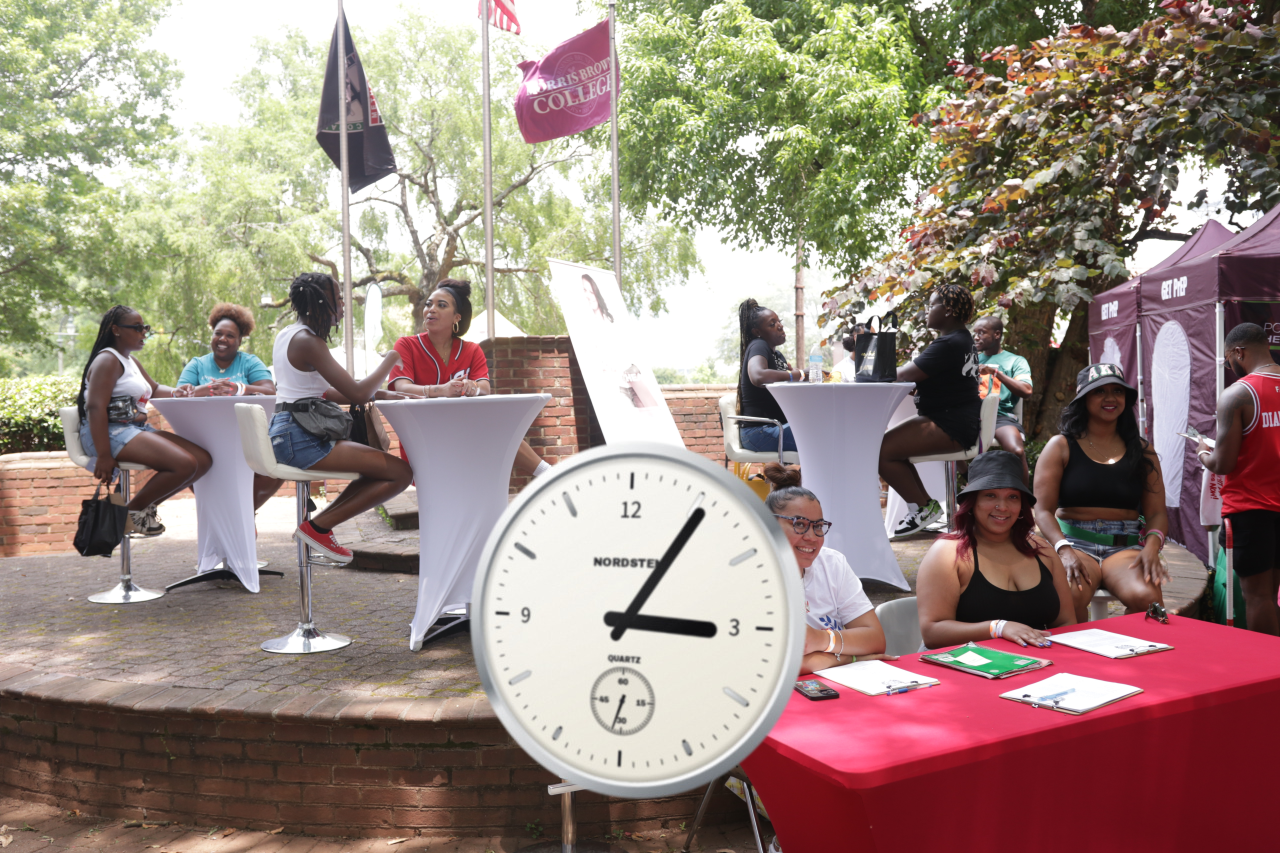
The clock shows 3h05m33s
